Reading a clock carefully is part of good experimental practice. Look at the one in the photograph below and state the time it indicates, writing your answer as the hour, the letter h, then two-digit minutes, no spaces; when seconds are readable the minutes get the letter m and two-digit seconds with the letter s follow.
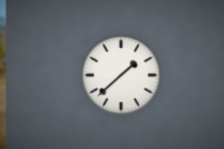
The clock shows 1h38
